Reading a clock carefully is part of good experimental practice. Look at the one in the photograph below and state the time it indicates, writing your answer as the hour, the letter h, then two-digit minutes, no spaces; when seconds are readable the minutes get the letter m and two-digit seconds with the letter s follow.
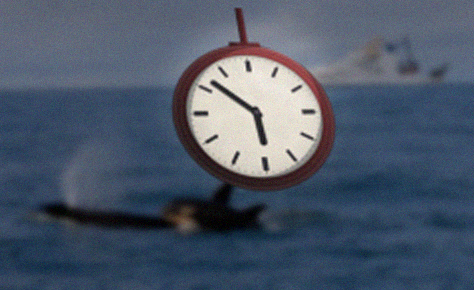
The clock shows 5h52
